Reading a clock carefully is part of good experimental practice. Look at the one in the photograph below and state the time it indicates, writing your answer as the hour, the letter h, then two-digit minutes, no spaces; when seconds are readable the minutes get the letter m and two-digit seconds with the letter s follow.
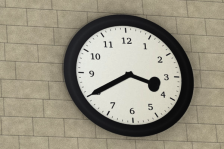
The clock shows 3h40
